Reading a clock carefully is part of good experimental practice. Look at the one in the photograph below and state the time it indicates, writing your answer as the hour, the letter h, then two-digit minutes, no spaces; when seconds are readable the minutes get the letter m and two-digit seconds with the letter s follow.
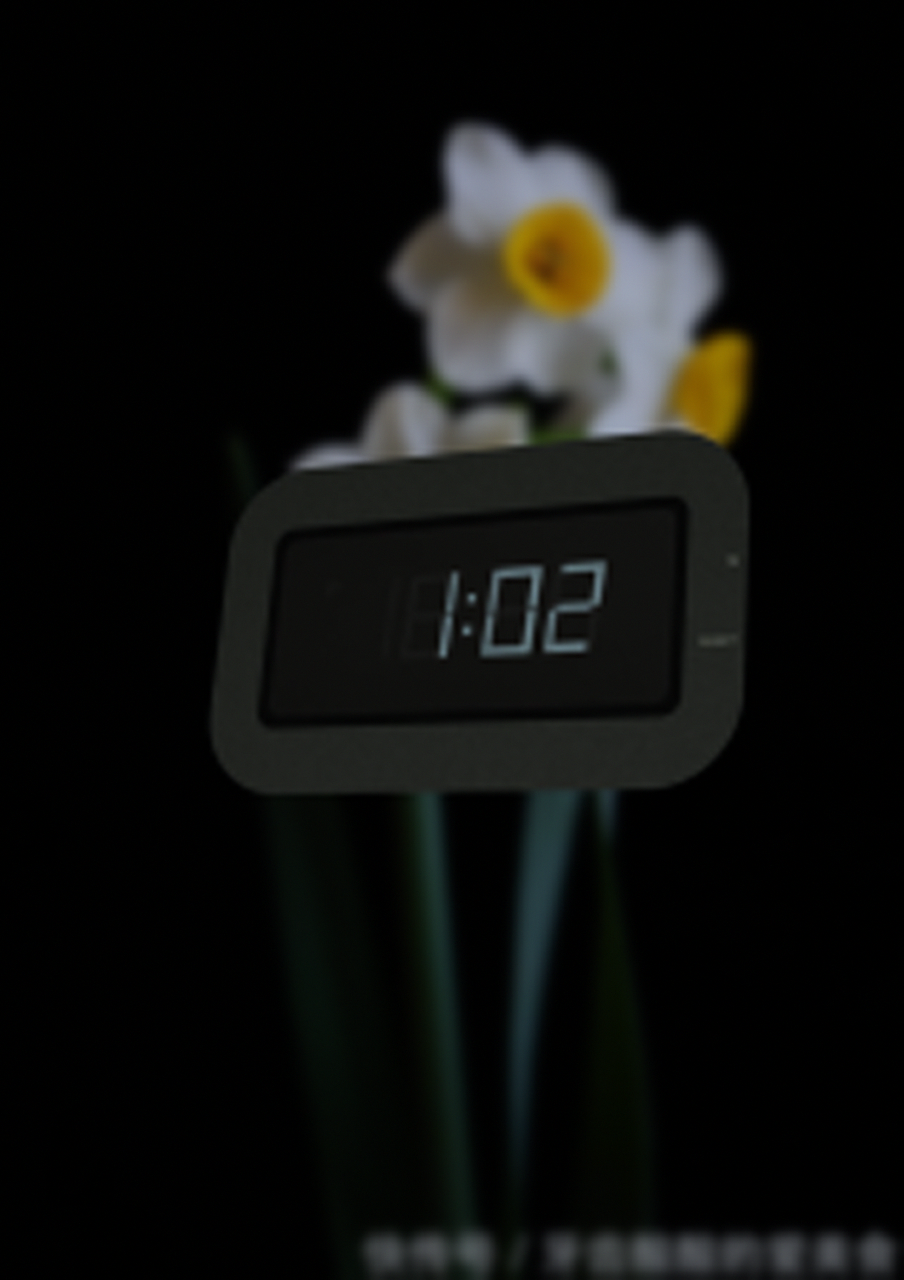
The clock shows 1h02
